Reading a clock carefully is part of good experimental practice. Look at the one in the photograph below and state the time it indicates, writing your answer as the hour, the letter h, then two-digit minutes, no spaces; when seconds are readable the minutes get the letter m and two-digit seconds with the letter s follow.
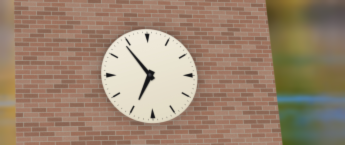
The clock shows 6h54
